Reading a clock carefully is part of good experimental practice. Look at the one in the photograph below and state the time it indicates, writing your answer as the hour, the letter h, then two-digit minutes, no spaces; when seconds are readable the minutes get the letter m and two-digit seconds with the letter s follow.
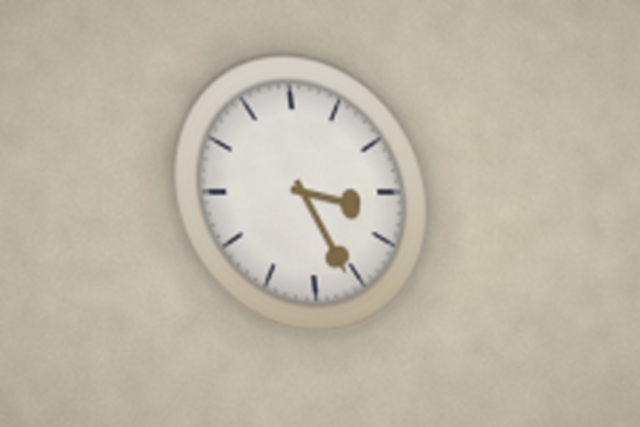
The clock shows 3h26
